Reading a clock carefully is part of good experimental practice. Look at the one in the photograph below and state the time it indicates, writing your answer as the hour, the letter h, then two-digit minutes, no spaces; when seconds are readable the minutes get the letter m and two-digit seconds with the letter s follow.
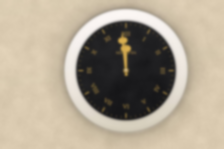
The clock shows 11h59
